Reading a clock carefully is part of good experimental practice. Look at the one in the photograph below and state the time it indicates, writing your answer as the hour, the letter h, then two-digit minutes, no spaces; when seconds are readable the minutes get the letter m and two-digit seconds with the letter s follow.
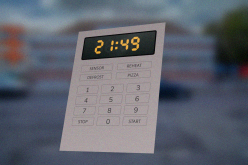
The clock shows 21h49
